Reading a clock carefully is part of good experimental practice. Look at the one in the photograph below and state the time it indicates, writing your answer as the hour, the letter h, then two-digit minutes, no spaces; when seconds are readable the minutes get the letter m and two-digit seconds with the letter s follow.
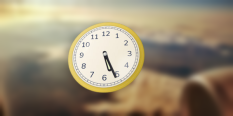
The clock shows 5h26
